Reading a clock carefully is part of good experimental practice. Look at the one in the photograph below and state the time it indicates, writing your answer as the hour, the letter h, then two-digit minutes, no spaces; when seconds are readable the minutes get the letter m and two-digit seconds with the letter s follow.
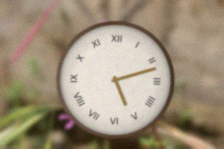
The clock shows 5h12
